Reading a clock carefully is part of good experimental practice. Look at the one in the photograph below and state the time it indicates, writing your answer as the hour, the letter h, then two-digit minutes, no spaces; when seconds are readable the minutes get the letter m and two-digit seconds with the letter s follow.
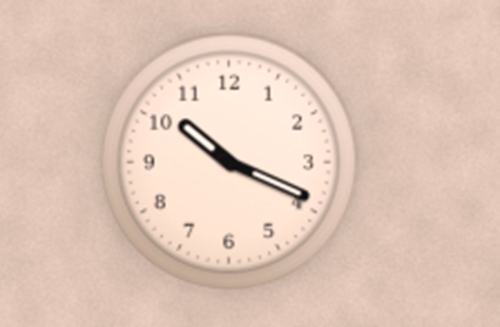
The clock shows 10h19
